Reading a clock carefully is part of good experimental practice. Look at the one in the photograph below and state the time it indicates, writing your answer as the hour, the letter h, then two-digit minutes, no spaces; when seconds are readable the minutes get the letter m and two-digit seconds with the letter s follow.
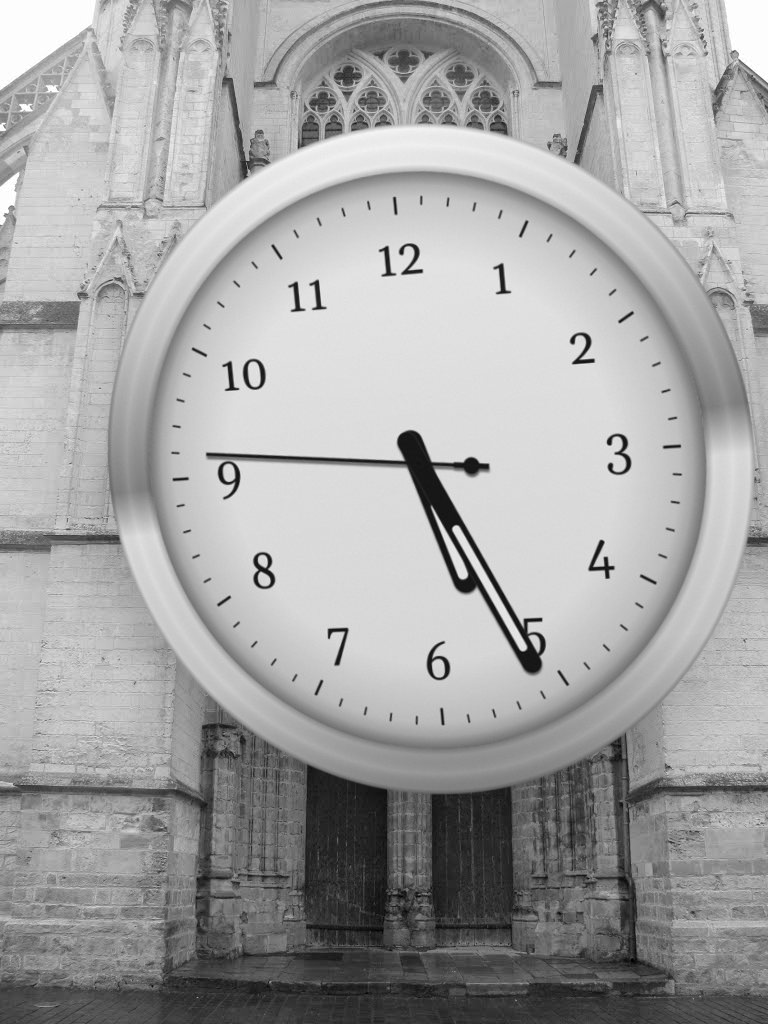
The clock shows 5h25m46s
